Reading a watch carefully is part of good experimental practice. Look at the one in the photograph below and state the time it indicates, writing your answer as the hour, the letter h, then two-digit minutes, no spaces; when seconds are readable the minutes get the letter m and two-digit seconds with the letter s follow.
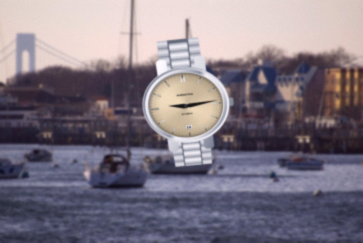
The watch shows 9h14
